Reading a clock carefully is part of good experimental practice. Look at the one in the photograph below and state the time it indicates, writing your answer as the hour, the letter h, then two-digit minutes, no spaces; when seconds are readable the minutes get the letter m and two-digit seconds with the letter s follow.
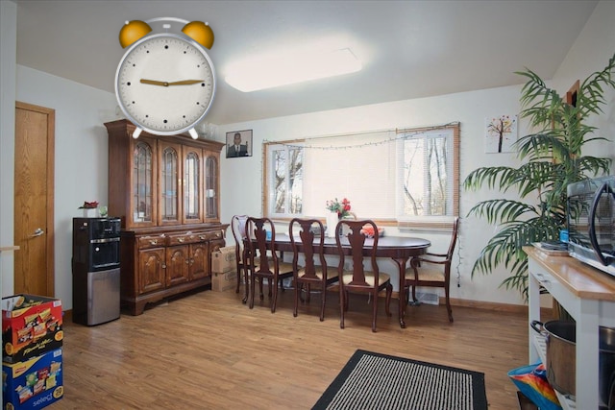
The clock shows 9h14
